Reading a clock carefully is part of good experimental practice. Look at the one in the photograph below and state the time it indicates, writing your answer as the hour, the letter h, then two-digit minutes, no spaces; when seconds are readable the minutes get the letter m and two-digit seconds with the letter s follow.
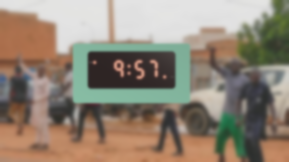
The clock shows 9h57
